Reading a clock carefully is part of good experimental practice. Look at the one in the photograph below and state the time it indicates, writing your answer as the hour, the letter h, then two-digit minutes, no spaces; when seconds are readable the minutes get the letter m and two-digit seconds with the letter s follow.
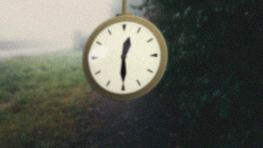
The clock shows 12h30
